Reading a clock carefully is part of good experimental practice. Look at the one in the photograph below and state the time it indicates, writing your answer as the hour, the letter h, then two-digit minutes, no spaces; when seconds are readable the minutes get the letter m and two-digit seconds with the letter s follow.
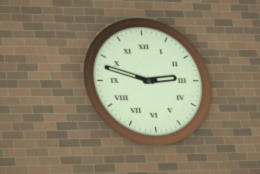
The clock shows 2h48
